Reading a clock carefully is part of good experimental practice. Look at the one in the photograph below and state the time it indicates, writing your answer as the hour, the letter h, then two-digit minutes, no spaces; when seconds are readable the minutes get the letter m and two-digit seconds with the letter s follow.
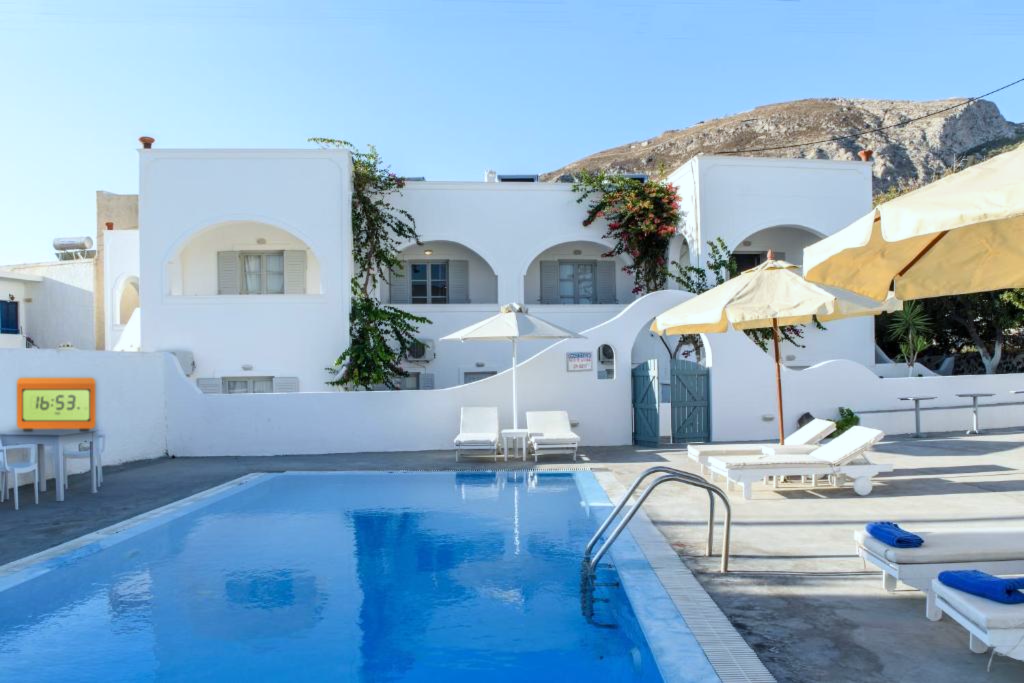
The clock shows 16h53
